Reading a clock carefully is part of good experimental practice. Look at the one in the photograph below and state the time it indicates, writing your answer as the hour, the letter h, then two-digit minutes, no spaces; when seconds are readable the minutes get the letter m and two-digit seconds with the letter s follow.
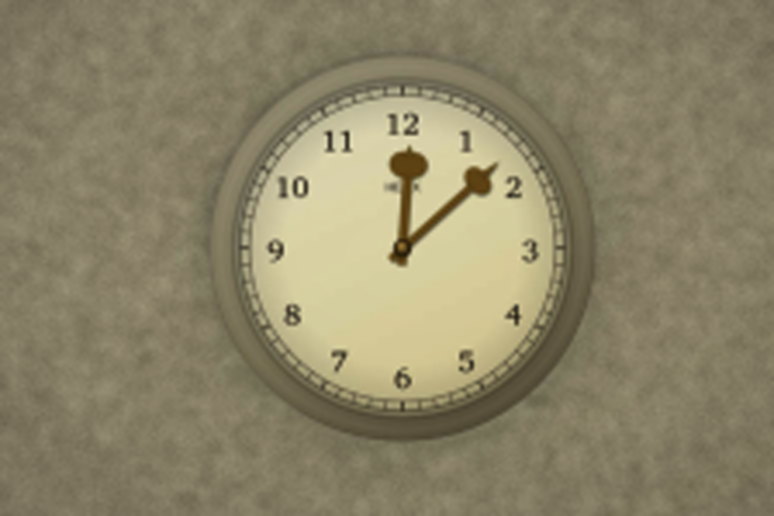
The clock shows 12h08
